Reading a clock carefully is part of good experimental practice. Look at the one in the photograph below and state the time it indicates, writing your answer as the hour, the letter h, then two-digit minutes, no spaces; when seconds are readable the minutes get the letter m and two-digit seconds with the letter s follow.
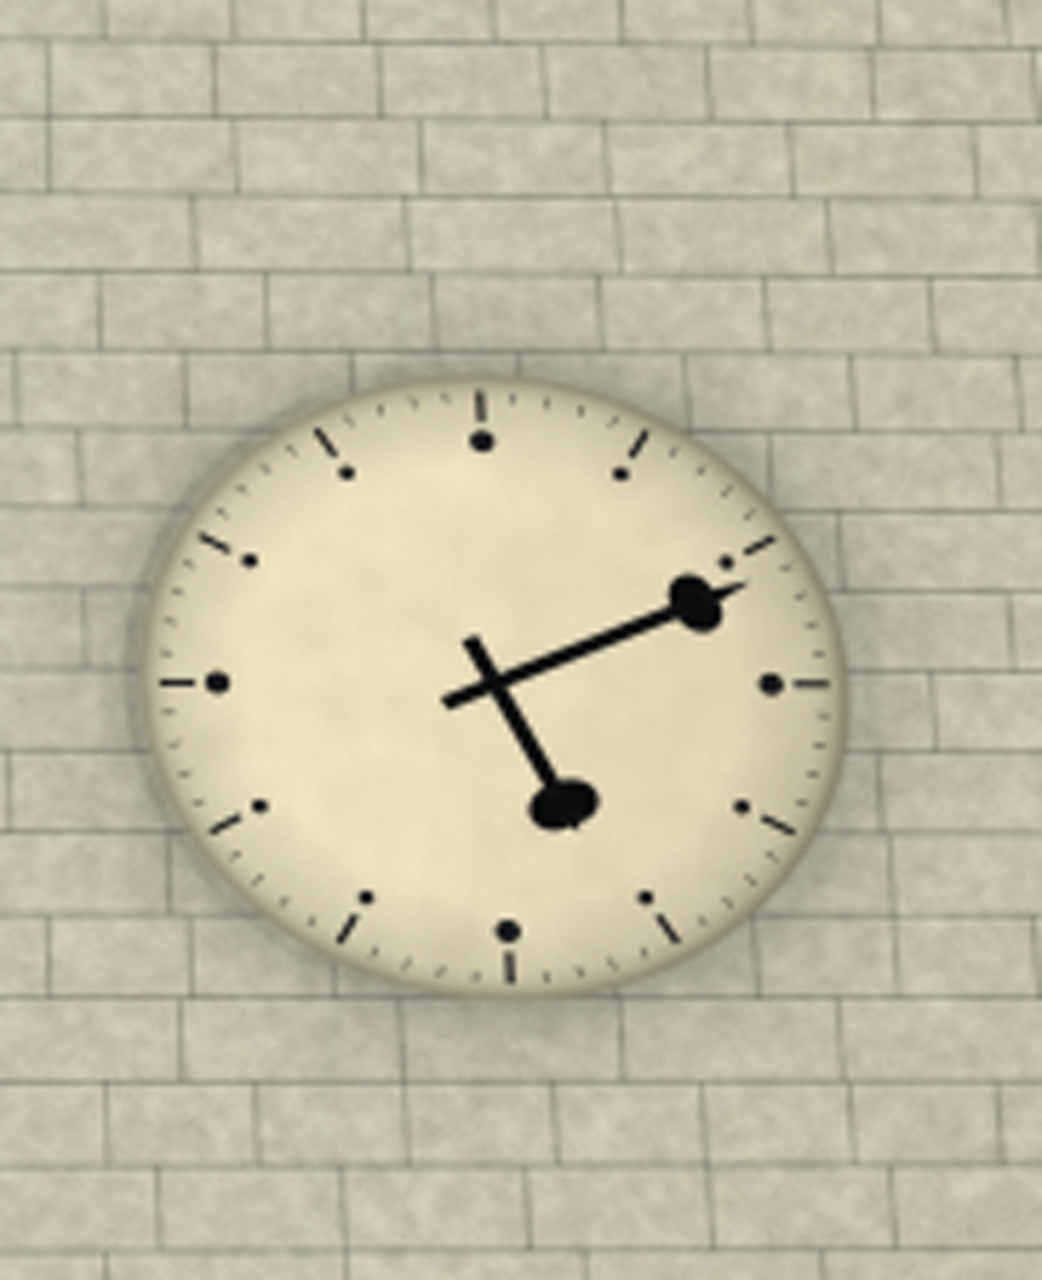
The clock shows 5h11
